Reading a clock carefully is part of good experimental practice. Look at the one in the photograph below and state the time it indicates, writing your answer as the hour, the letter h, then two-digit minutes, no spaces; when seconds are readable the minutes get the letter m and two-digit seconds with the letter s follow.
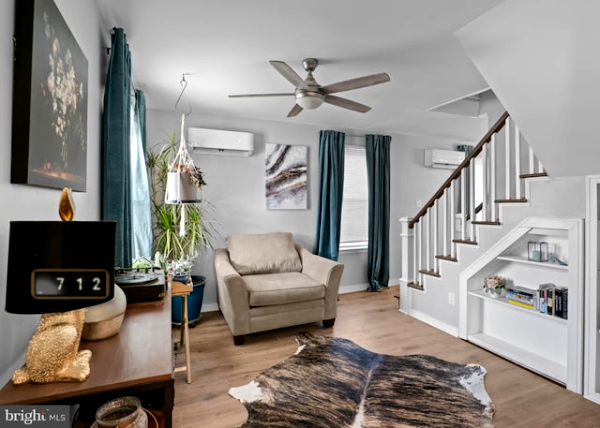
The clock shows 7h12
